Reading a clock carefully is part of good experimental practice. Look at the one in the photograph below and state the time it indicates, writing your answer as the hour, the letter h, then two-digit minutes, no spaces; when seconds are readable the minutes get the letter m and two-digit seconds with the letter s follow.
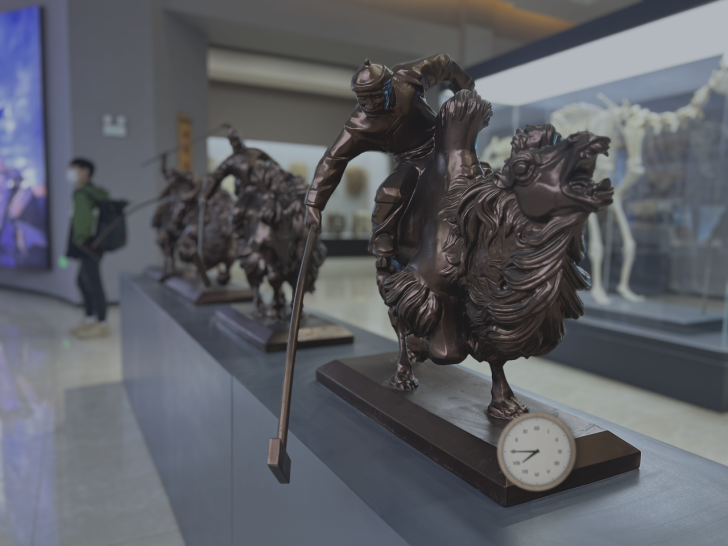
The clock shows 7h45
